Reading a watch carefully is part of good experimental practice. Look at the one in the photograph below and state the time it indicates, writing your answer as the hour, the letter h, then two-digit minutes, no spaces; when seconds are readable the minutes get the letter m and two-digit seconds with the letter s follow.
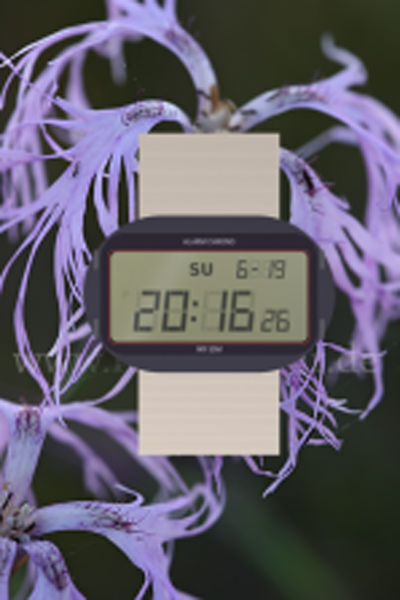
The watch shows 20h16m26s
